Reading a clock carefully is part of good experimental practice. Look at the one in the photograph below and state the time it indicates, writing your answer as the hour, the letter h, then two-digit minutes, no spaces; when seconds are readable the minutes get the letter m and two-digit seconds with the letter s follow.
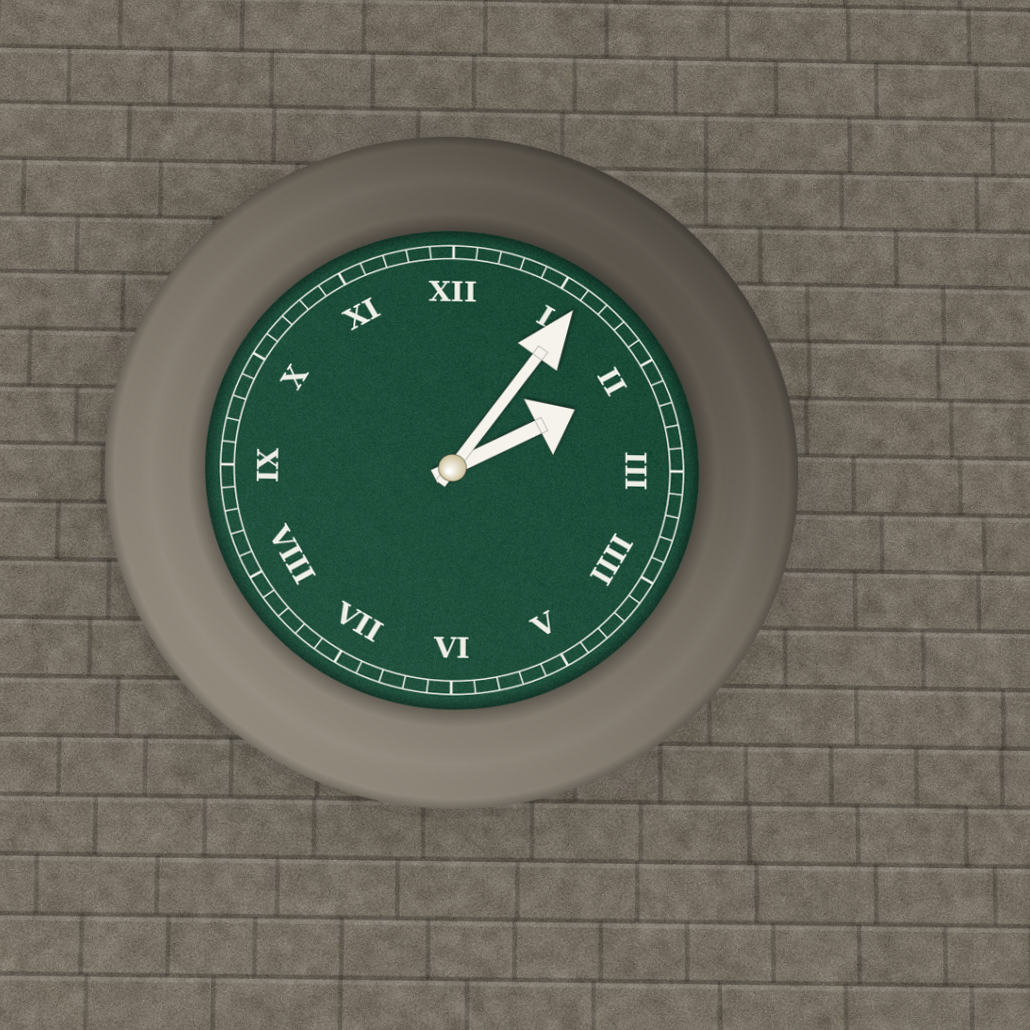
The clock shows 2h06
